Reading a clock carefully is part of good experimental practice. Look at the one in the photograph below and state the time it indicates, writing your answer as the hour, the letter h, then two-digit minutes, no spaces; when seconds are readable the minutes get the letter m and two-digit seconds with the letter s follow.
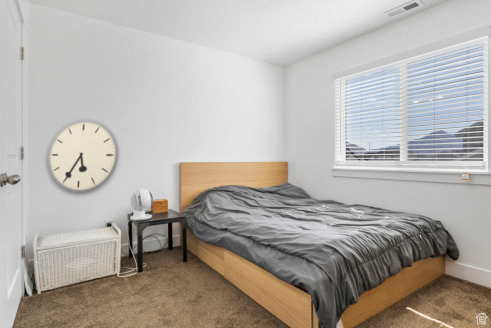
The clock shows 5h35
